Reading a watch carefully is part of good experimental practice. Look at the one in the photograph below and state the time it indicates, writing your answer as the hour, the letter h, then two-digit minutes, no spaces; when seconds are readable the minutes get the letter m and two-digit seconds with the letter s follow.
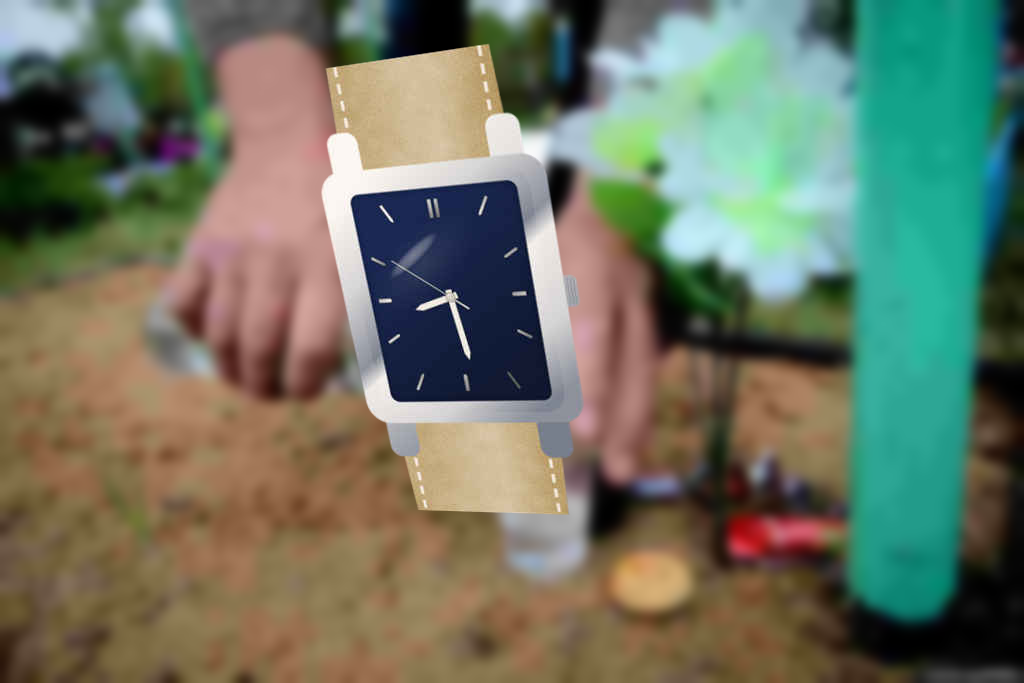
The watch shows 8h28m51s
